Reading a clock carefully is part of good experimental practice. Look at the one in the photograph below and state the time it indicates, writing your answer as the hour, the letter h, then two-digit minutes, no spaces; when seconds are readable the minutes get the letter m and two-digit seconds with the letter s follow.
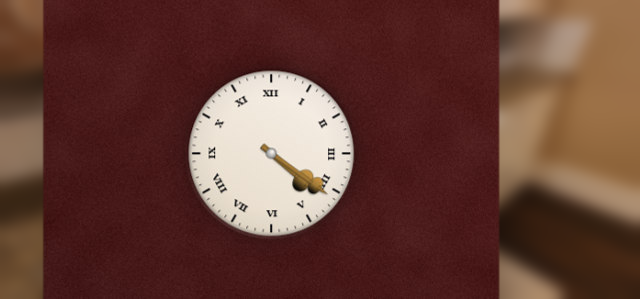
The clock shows 4h21
